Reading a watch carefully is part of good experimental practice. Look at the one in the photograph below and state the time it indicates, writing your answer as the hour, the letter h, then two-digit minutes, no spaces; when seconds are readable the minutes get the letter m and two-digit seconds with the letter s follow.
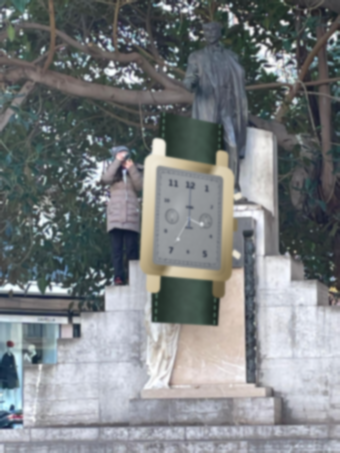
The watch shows 3h35
